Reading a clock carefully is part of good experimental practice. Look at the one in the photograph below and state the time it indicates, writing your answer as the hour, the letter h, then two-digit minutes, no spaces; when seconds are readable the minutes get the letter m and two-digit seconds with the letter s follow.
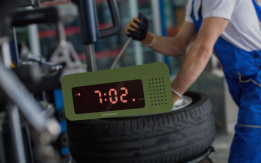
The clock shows 7h02
